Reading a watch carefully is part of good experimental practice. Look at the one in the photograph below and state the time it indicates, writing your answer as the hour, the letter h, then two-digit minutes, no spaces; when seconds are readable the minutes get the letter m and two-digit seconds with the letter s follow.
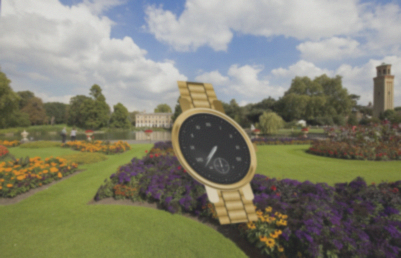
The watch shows 7h37
